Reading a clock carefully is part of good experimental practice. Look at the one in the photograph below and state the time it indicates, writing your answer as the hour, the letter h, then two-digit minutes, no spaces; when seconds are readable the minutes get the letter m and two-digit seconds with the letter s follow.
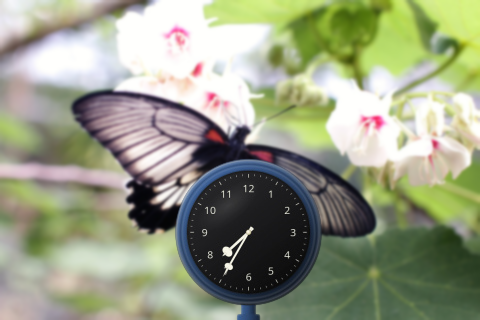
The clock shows 7h35
